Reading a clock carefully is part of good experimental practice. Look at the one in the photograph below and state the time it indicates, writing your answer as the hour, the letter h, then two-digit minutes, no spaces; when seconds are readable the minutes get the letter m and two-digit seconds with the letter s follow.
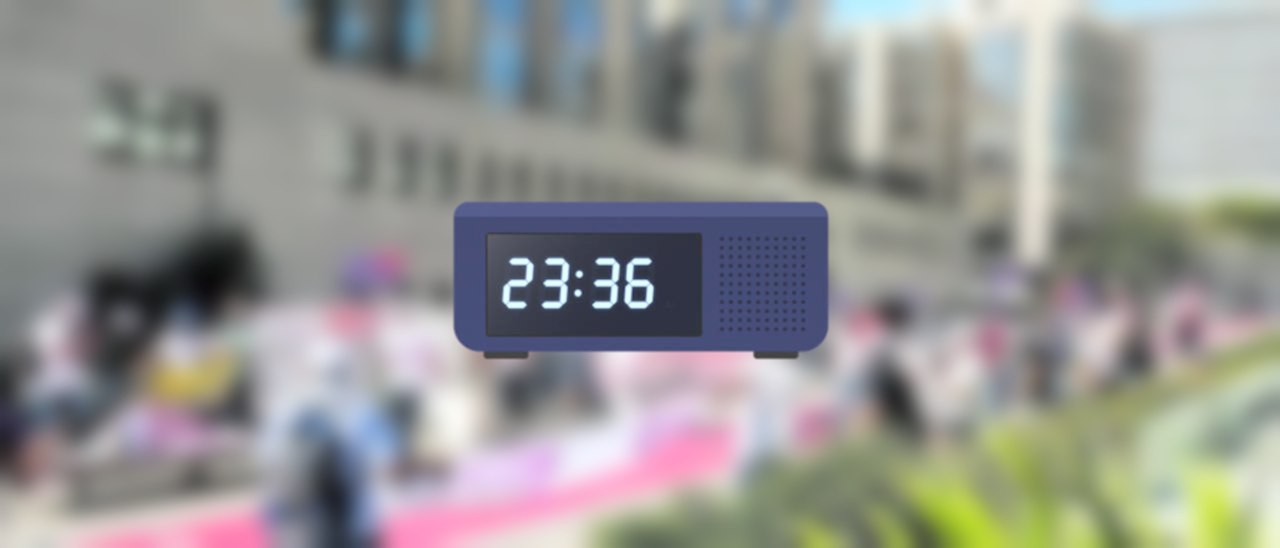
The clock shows 23h36
